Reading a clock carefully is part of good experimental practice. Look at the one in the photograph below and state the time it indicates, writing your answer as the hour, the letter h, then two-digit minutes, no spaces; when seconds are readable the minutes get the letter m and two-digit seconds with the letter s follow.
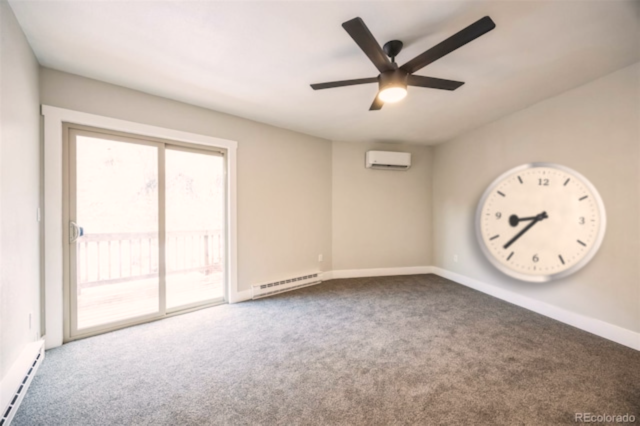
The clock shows 8h37
